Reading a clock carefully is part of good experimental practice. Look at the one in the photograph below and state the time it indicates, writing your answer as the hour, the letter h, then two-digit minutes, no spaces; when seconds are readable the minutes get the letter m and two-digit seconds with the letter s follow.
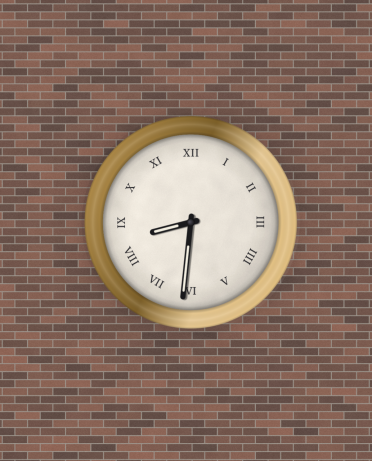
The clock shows 8h31
